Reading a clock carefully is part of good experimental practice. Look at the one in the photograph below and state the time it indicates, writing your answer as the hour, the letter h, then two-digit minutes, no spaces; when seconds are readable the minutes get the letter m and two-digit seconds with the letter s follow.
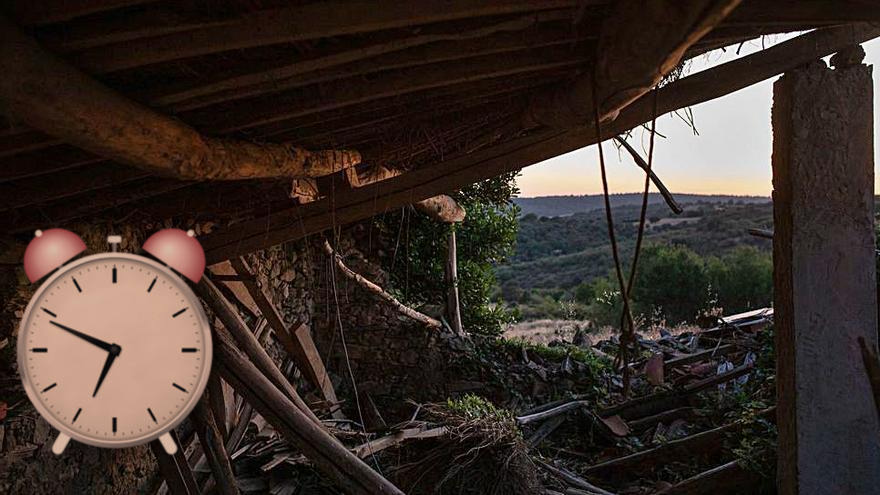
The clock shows 6h49
